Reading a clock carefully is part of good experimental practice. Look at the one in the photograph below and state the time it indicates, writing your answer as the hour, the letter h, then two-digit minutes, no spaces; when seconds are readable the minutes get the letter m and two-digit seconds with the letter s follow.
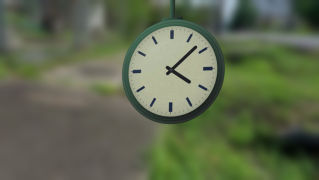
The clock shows 4h08
